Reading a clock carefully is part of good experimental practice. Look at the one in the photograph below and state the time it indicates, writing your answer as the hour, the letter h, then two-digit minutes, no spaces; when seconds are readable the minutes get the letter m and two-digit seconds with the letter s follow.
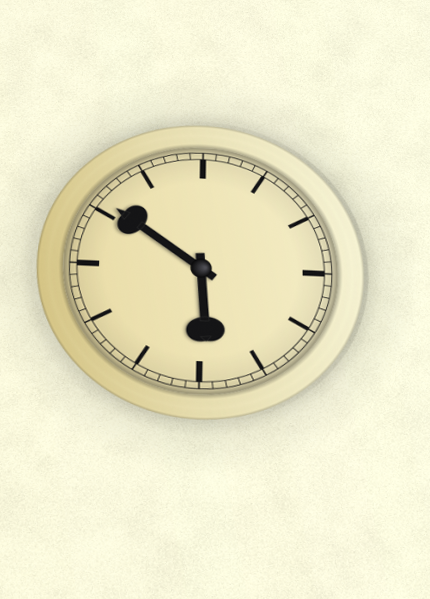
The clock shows 5h51
